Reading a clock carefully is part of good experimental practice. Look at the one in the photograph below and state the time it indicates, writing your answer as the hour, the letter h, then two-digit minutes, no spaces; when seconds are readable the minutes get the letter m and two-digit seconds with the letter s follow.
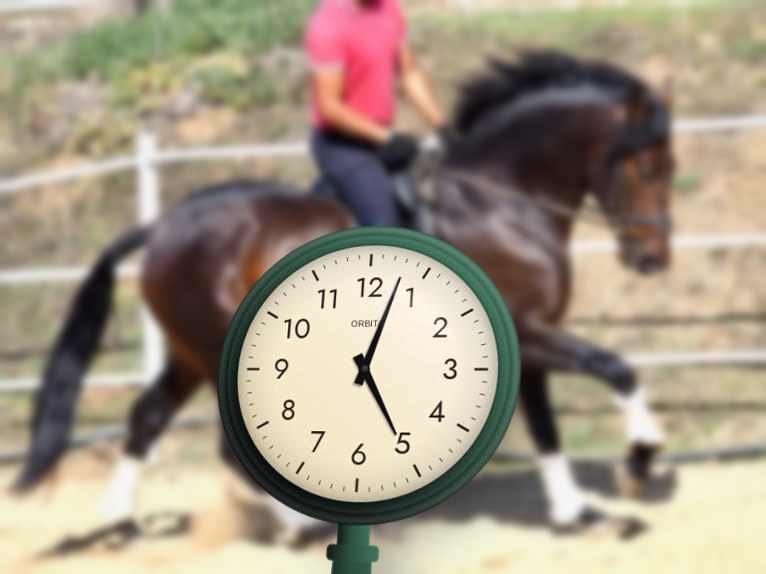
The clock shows 5h03
